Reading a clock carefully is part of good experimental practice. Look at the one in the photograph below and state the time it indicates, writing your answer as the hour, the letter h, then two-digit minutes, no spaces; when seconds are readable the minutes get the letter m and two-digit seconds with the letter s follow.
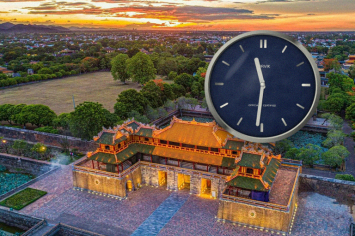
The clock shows 11h31
